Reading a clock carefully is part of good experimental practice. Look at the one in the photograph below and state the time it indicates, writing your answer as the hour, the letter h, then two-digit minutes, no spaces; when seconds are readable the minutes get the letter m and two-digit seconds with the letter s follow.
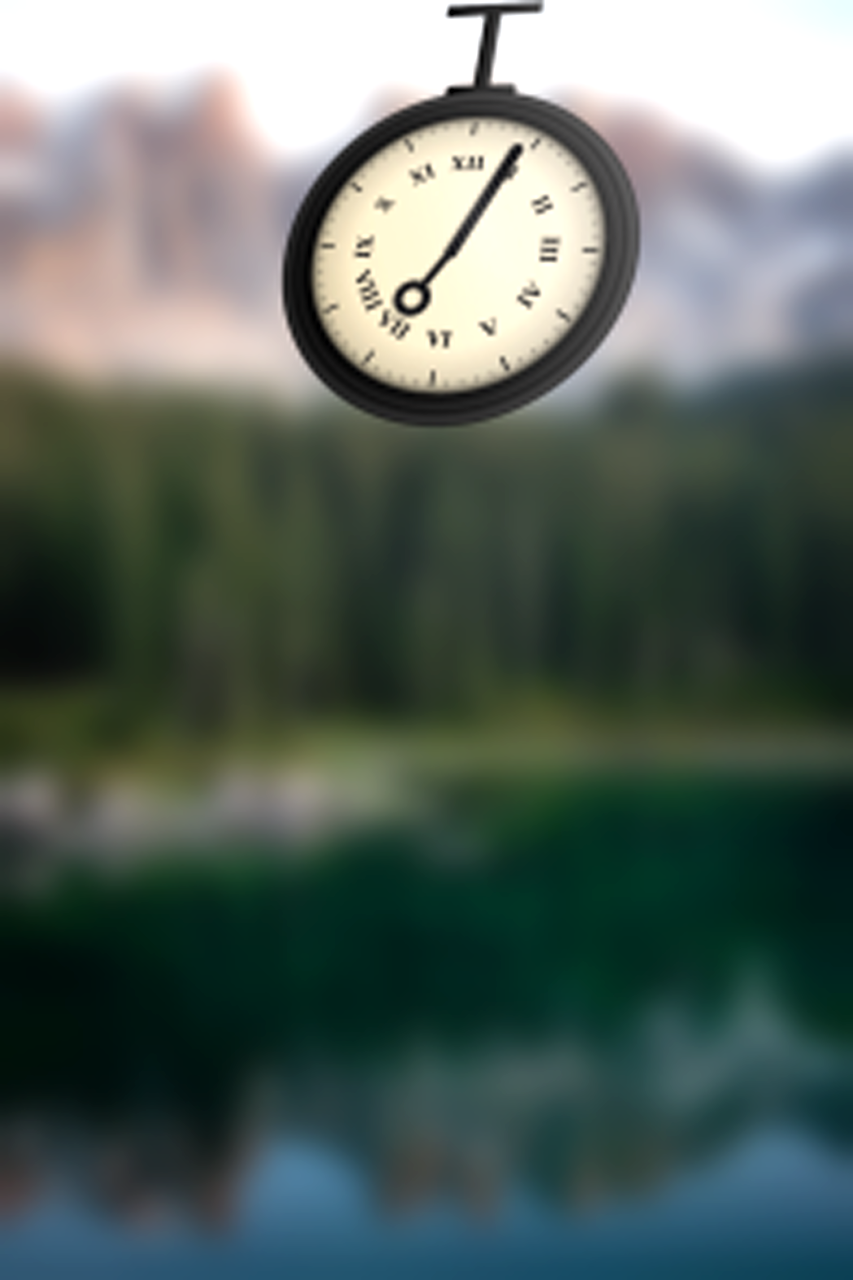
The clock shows 7h04
